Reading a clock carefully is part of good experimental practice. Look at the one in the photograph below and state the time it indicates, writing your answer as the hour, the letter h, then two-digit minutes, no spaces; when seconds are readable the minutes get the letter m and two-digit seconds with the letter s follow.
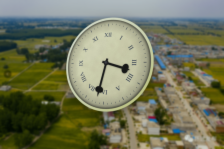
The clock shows 3h32
